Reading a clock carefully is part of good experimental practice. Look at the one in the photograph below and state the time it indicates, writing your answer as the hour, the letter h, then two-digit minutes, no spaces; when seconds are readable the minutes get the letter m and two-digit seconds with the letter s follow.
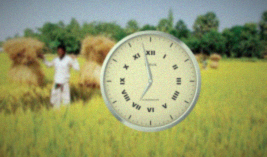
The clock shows 6h58
